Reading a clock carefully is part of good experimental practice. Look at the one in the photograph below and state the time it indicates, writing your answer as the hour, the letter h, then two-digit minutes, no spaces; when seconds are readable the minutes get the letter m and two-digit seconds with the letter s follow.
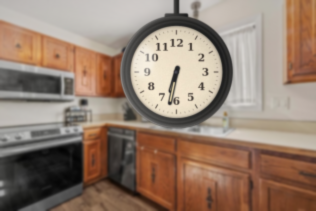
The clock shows 6h32
